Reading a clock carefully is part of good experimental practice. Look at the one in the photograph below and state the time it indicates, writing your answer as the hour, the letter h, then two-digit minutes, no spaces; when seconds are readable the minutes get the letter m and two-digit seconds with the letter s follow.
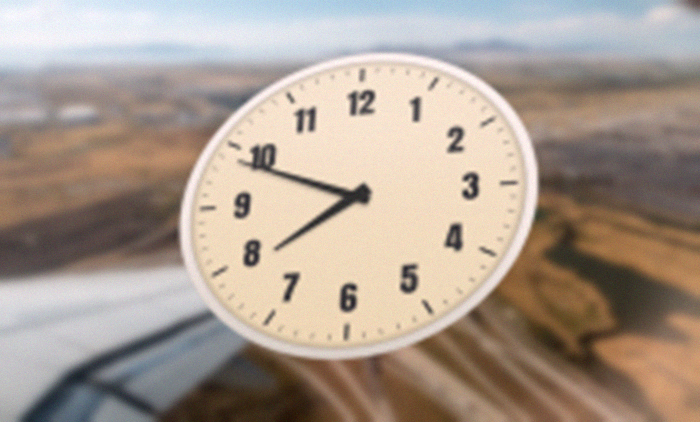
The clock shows 7h49
